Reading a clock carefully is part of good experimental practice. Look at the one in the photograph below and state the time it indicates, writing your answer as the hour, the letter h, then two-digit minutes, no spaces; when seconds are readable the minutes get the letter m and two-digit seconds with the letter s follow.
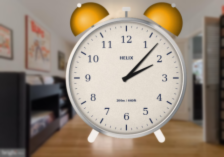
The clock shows 2h07
